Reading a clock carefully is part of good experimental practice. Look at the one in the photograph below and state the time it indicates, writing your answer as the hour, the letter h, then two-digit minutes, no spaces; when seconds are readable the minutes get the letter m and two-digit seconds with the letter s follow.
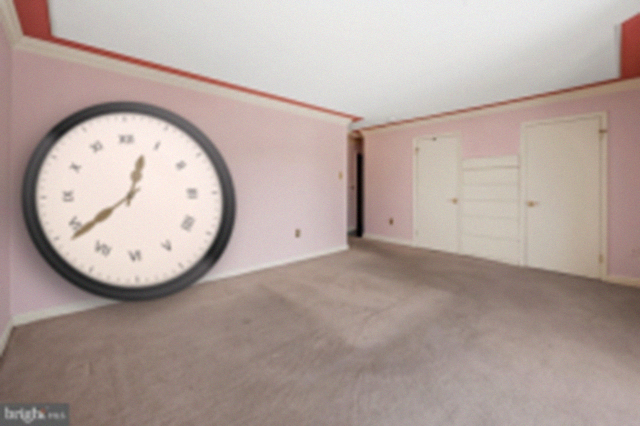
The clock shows 12h39
